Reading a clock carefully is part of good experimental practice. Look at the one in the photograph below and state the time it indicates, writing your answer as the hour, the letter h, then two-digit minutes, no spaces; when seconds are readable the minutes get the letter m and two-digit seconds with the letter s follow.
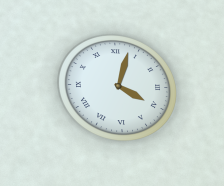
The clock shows 4h03
